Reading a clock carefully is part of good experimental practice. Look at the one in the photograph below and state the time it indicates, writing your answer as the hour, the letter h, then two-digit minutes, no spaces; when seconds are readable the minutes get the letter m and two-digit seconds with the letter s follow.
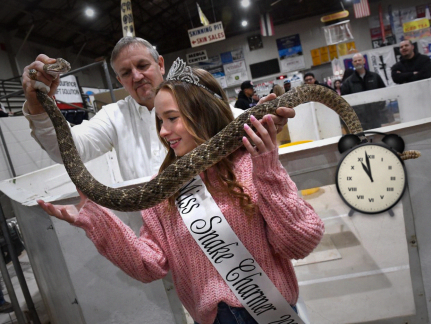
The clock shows 10h58
